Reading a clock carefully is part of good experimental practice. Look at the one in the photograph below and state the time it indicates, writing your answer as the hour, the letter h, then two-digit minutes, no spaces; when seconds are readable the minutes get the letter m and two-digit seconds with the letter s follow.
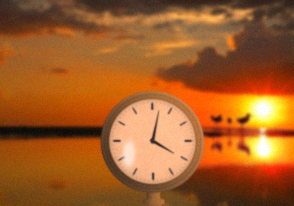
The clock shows 4h02
